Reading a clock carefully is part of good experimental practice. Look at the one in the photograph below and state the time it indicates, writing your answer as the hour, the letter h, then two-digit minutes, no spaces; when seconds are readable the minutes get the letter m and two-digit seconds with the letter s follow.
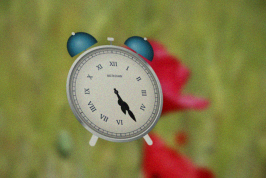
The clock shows 5h25
